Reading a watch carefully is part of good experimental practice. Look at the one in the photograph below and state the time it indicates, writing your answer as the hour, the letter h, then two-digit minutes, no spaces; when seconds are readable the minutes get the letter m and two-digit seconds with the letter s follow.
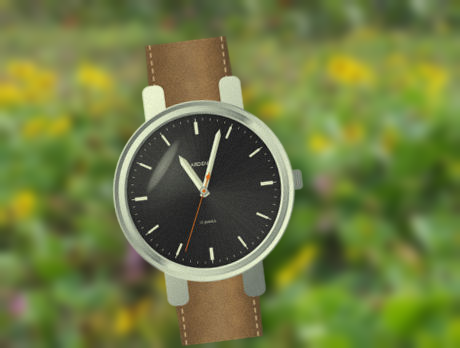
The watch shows 11h03m34s
